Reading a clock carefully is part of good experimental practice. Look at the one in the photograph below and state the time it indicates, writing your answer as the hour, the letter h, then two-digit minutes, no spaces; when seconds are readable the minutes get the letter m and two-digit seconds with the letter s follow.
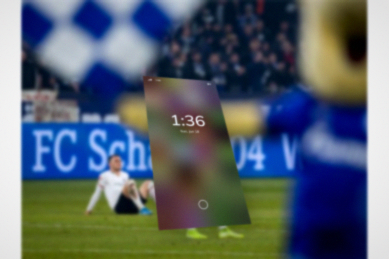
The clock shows 1h36
